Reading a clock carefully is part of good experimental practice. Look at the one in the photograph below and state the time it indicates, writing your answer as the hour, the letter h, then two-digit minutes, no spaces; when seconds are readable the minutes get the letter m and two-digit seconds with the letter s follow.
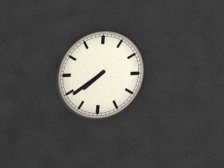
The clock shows 7h39
